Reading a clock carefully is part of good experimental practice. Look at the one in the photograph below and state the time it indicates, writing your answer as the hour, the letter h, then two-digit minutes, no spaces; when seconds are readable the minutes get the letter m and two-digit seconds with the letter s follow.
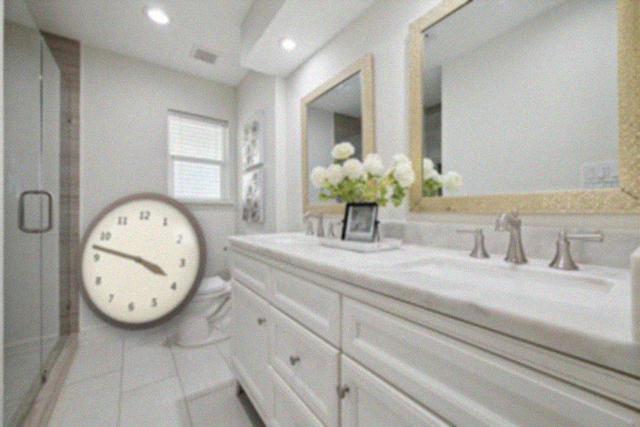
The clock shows 3h47
